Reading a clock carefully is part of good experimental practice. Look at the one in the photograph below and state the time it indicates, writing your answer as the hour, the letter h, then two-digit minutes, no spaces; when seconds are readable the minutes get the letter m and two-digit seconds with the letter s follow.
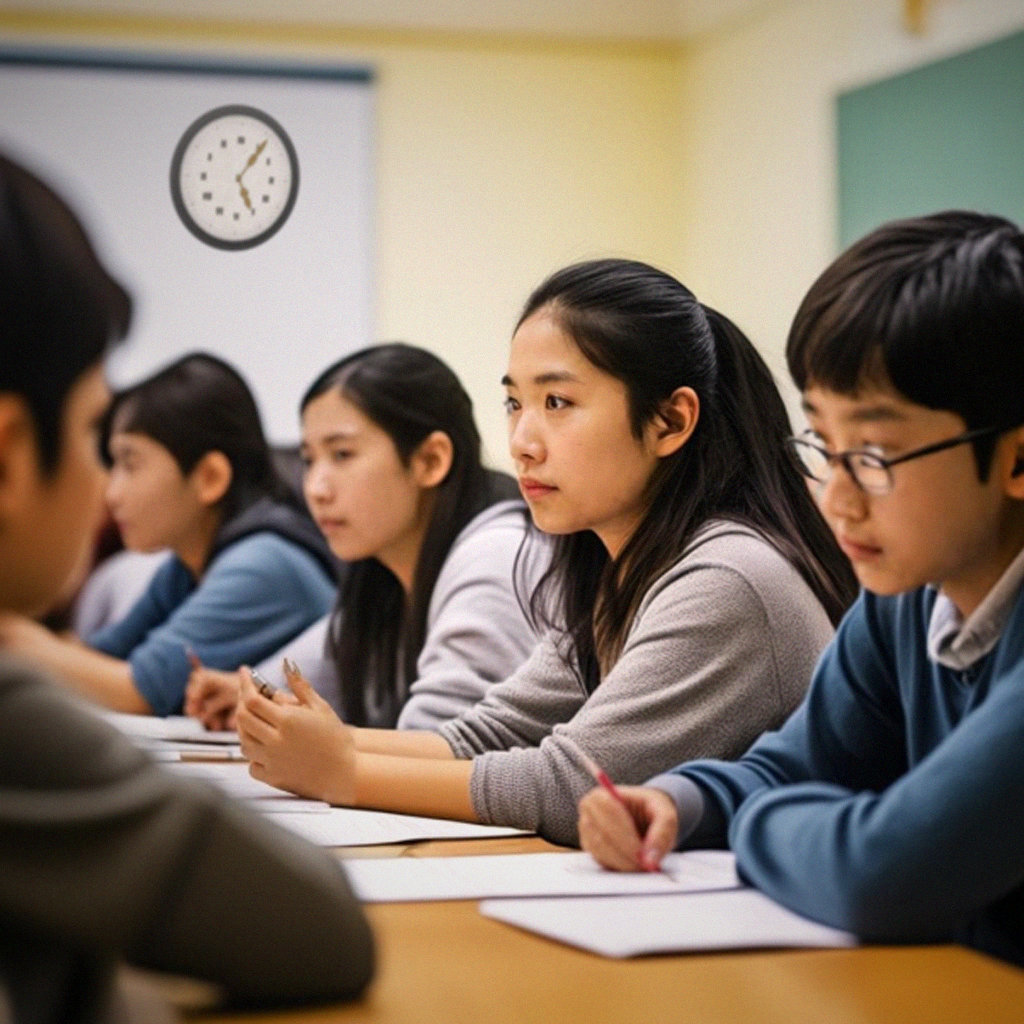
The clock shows 5h06
